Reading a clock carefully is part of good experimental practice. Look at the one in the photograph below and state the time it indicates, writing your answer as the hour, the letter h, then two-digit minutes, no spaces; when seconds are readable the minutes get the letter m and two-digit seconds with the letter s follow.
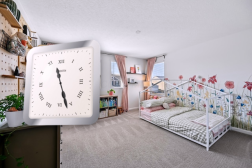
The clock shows 11h27
